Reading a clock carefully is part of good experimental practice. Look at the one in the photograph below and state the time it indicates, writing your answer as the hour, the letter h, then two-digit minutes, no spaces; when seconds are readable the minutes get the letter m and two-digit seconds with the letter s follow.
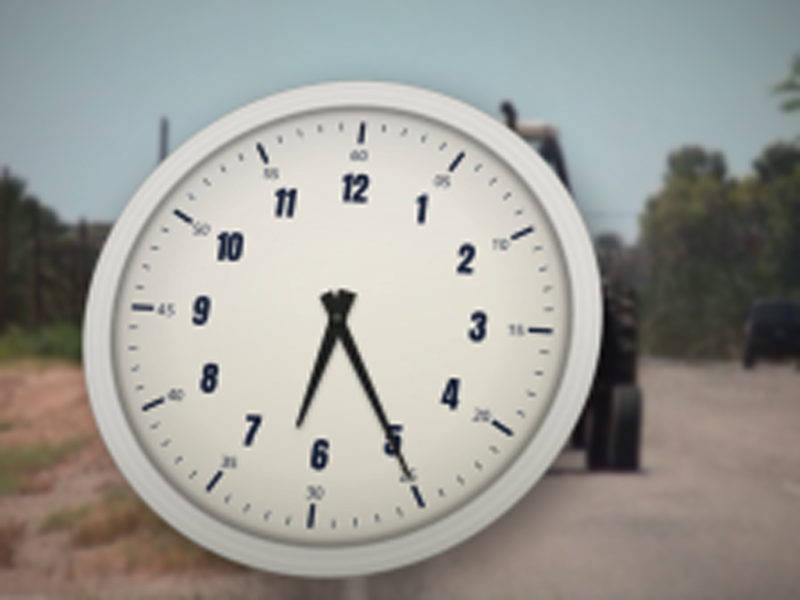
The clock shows 6h25
